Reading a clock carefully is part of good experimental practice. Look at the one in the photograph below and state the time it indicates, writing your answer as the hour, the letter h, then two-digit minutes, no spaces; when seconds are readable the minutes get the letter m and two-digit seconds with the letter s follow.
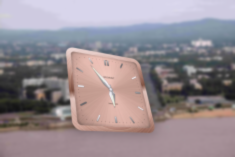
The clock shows 5h54
